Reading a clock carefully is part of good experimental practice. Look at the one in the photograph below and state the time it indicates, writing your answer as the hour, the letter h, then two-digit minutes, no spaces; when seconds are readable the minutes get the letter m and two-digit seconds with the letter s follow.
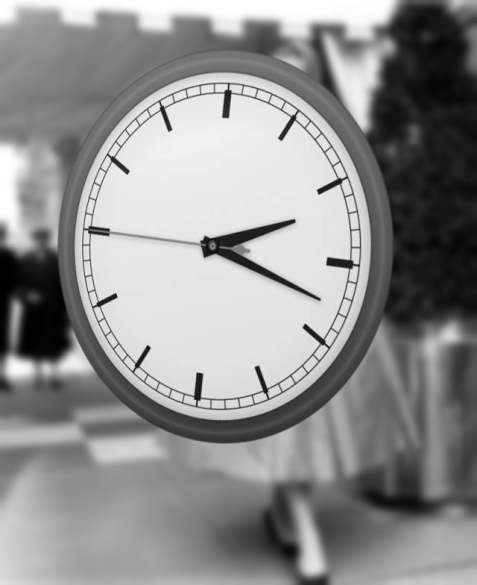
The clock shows 2h17m45s
